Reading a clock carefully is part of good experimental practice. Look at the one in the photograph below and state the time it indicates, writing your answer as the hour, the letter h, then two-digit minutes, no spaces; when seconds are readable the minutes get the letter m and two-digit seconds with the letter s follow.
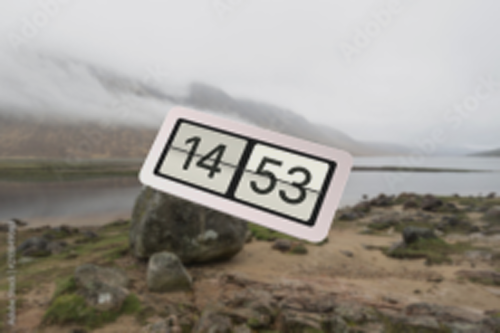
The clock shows 14h53
